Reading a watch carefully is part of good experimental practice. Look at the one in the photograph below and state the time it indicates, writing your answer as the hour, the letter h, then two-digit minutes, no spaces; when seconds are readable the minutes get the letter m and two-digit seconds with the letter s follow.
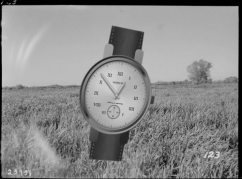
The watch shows 12h52
